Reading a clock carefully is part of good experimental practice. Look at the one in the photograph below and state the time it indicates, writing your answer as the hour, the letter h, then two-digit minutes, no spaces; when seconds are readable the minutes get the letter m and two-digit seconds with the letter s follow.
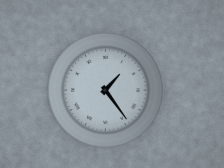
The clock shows 1h24
